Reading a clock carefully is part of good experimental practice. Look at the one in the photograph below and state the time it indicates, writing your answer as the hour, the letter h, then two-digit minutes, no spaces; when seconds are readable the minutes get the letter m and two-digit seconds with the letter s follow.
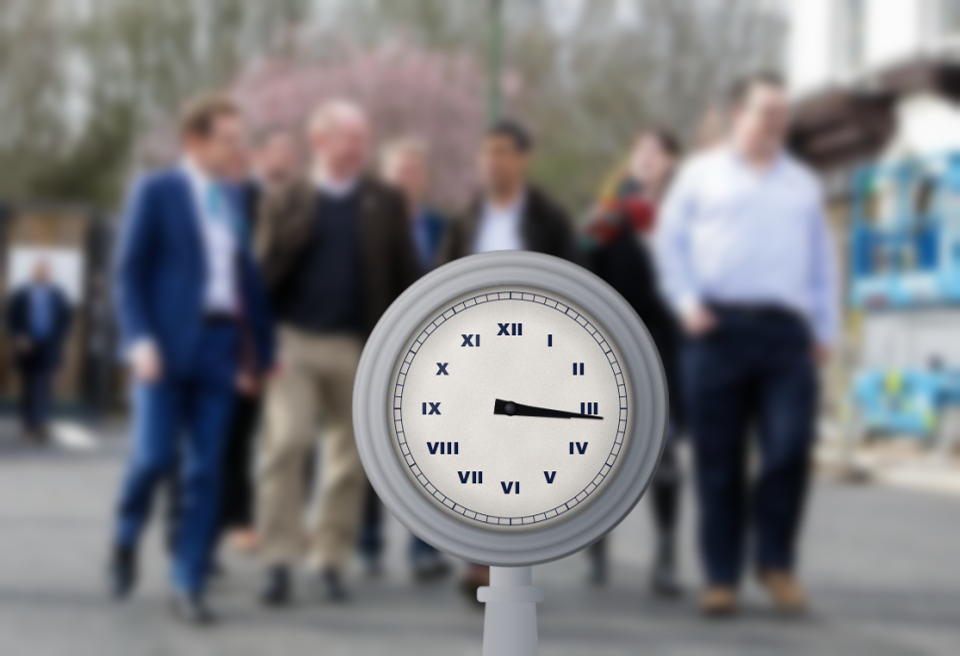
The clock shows 3h16
